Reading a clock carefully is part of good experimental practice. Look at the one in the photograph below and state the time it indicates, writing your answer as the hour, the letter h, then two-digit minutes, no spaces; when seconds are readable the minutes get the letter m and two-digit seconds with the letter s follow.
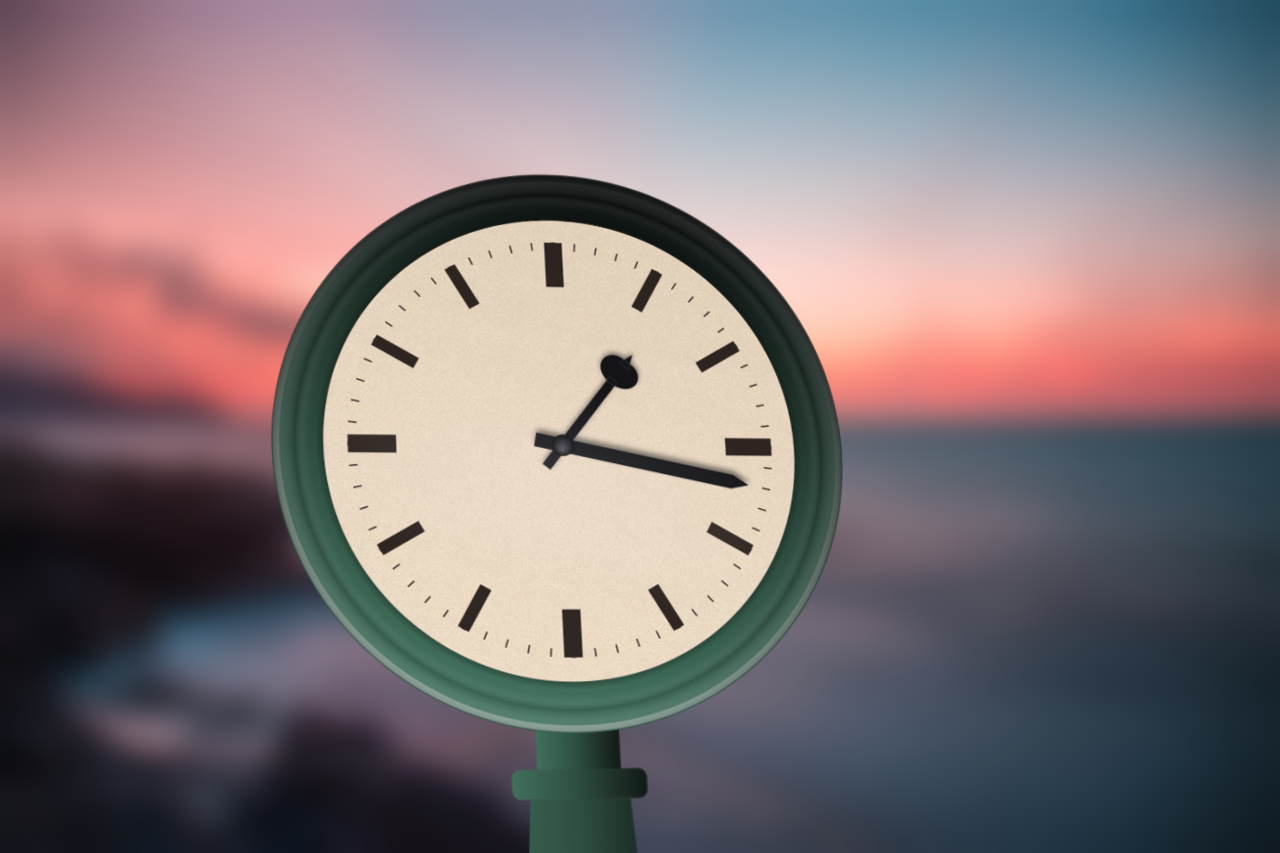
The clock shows 1h17
